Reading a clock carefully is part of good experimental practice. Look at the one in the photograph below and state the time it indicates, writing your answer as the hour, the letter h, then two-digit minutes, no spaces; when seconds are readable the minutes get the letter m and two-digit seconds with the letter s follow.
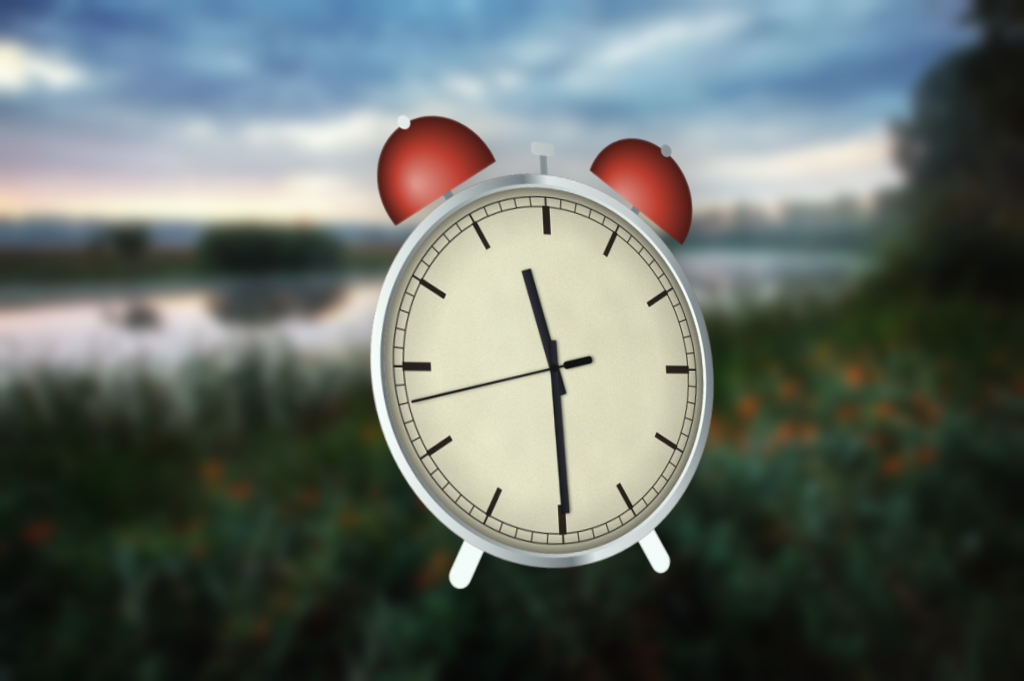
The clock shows 11h29m43s
